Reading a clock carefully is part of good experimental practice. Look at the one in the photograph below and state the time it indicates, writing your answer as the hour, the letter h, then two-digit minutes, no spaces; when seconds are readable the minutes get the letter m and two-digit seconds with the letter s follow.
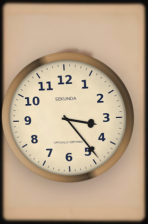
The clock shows 3h24
